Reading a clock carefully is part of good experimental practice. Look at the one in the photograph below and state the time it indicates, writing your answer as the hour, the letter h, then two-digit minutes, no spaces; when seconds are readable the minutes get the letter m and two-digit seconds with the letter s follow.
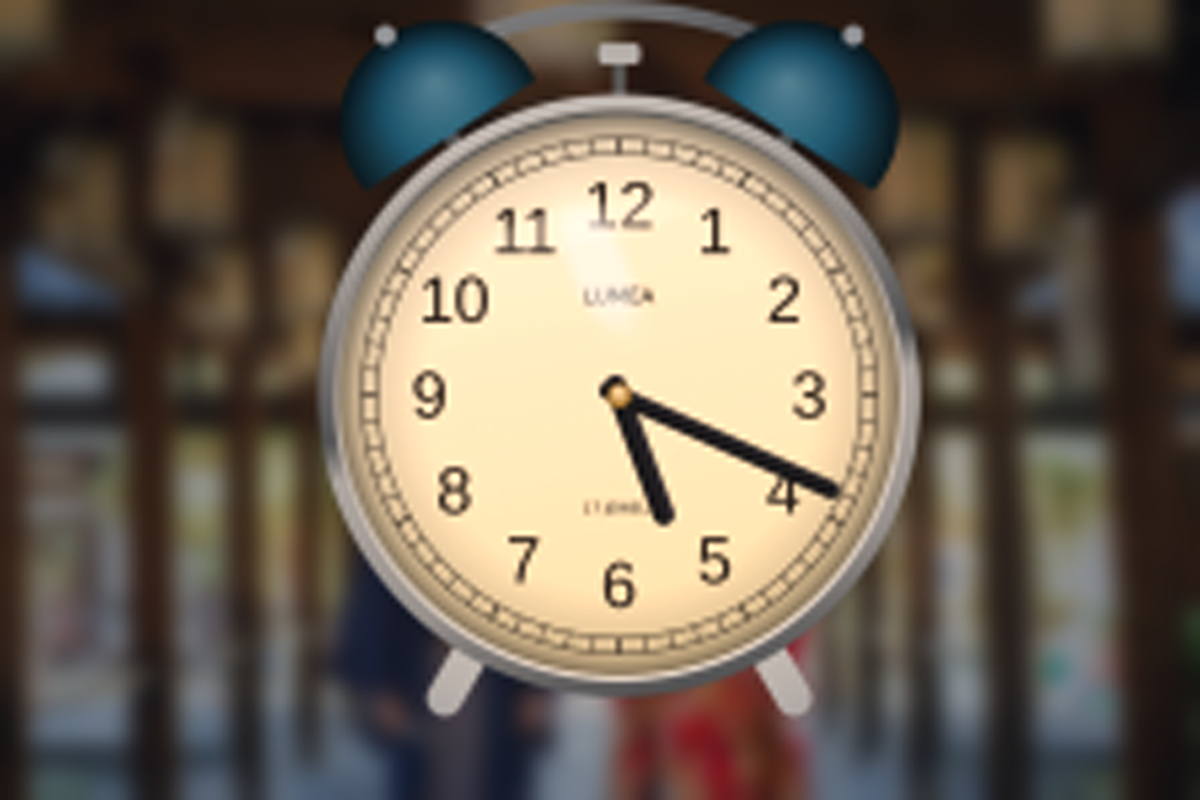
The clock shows 5h19
